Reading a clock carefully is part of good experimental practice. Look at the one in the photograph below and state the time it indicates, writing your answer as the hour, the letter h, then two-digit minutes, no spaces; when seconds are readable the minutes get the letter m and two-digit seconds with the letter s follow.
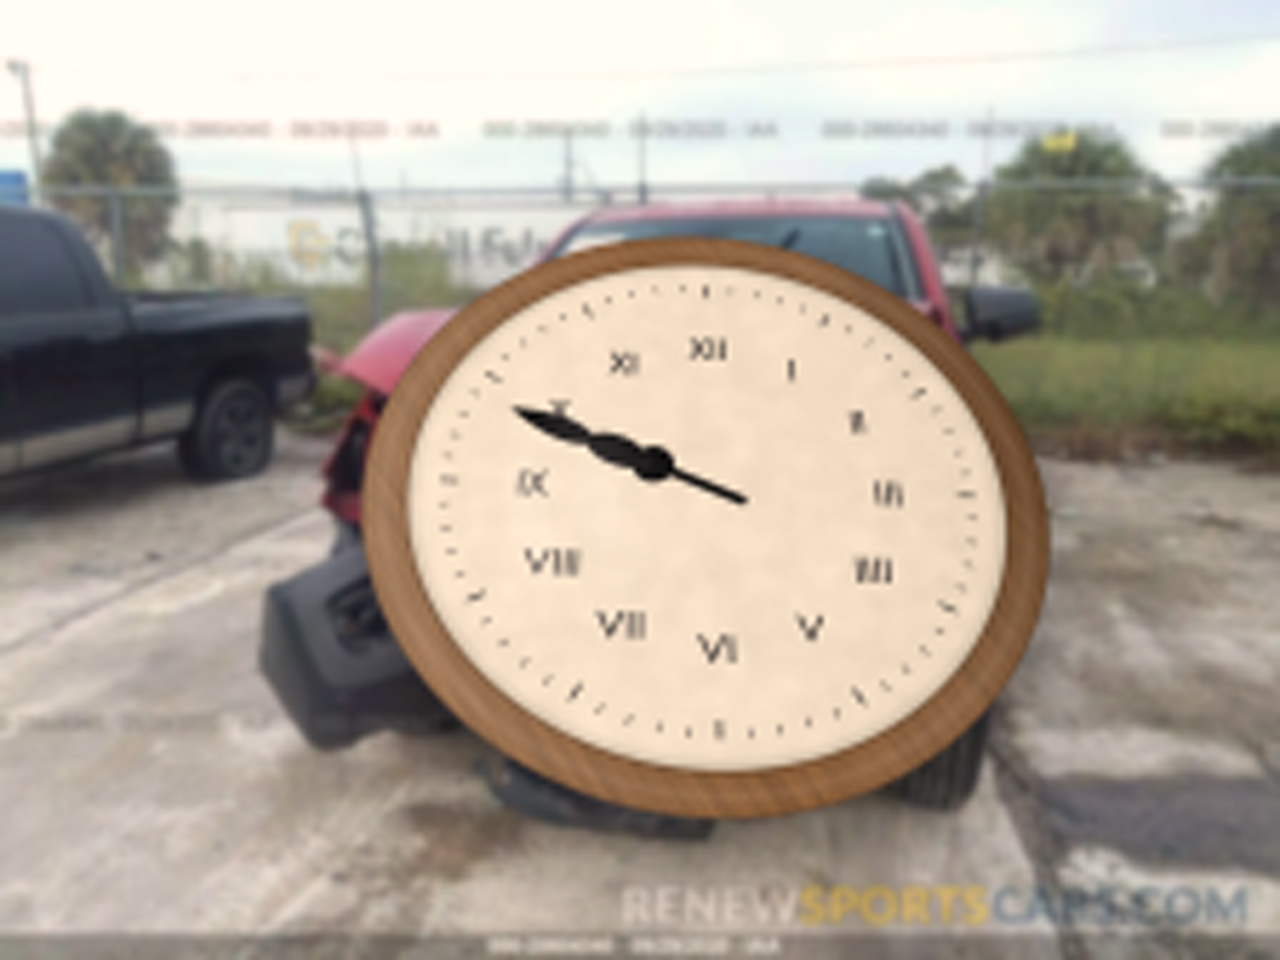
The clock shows 9h49
